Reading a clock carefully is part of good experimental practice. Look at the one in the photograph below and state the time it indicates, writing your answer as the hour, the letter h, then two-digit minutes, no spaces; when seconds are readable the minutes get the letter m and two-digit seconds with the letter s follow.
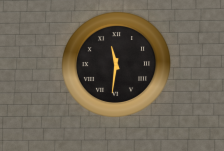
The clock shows 11h31
